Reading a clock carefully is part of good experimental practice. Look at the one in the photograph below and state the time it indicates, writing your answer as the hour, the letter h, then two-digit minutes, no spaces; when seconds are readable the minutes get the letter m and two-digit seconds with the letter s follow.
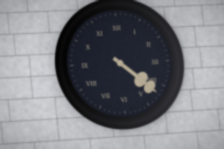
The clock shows 4h22
